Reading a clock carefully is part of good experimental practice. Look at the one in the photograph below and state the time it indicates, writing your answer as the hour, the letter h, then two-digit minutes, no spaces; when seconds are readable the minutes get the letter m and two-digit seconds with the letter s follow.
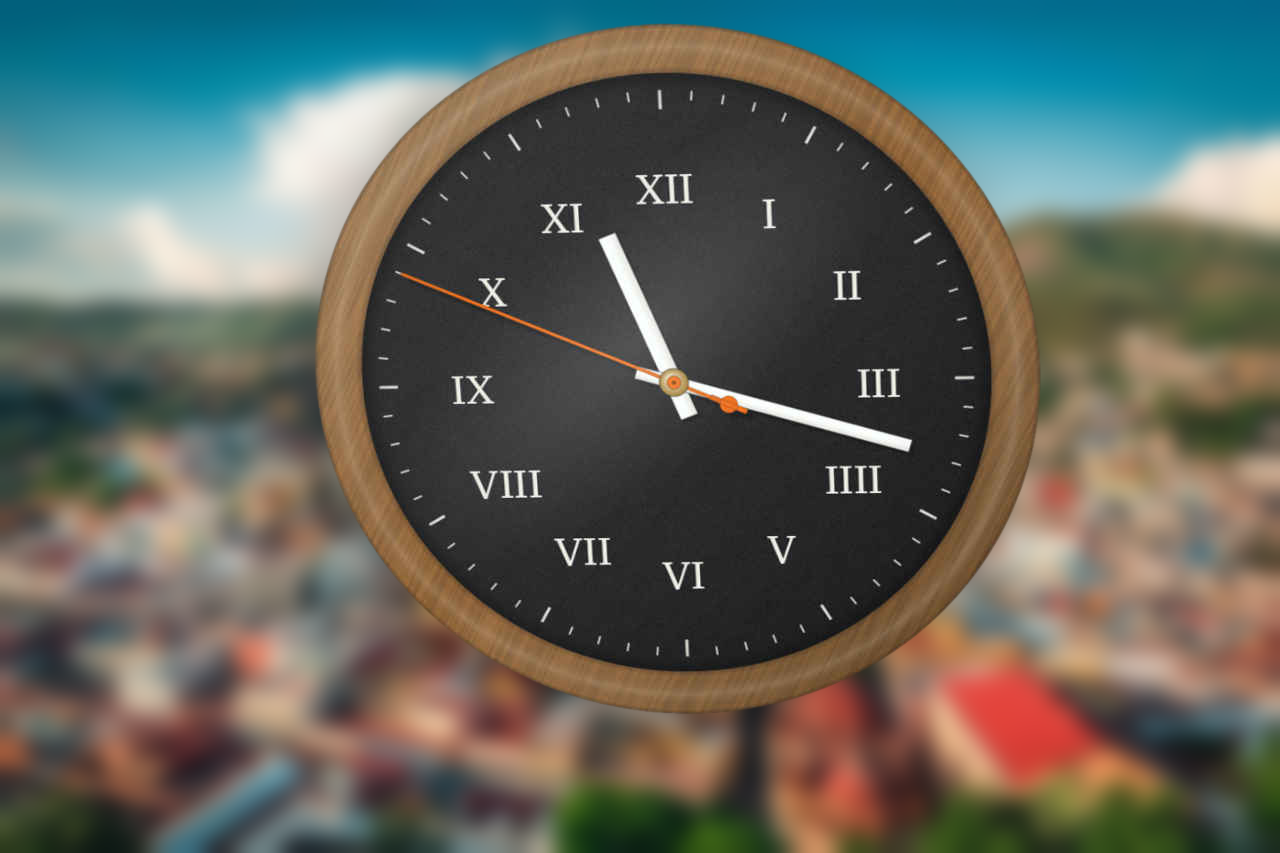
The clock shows 11h17m49s
